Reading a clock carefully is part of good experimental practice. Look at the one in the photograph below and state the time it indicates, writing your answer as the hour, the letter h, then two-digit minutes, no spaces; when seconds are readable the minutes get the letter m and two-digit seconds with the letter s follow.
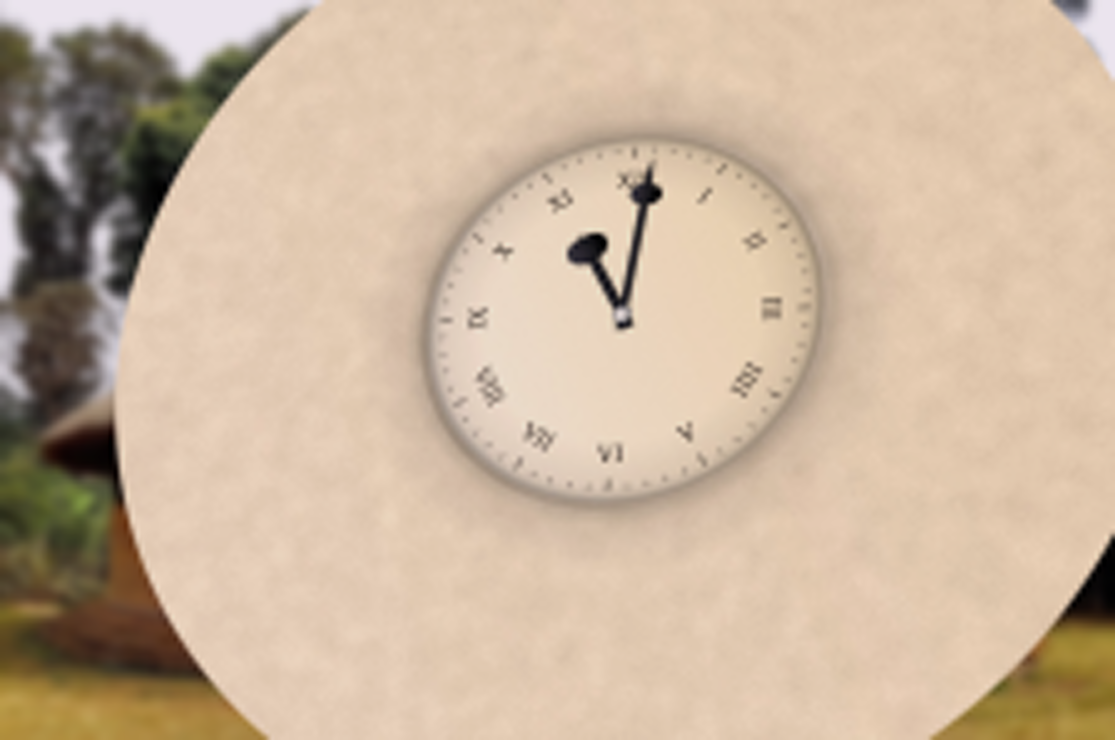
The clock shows 11h01
